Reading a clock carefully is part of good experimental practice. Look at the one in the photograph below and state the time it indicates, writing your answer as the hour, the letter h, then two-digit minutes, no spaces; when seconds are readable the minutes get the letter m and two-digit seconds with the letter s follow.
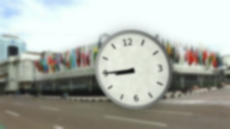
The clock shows 8h45
